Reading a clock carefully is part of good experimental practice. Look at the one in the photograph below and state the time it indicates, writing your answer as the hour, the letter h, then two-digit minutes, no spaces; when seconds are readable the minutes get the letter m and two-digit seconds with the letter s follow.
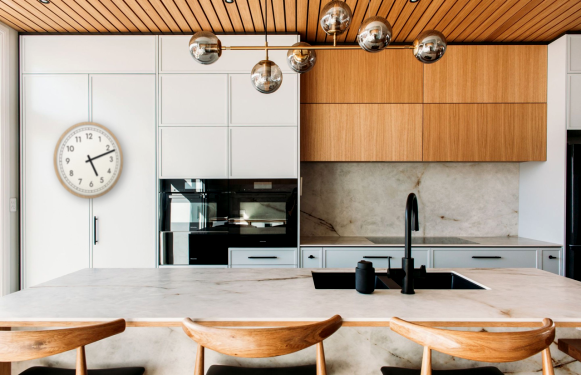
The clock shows 5h12
